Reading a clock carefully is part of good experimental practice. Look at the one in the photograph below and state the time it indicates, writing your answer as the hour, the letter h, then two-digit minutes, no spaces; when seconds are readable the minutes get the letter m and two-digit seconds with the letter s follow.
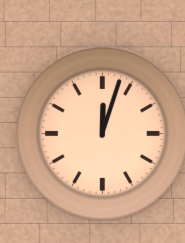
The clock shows 12h03
